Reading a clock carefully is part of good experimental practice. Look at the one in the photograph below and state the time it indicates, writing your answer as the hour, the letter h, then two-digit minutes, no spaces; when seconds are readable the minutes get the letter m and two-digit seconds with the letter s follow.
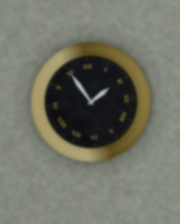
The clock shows 1h55
